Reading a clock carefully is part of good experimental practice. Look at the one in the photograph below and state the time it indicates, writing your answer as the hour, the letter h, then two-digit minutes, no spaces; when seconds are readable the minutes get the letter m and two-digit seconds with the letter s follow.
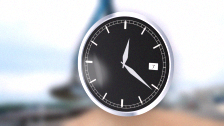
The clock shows 12h21
